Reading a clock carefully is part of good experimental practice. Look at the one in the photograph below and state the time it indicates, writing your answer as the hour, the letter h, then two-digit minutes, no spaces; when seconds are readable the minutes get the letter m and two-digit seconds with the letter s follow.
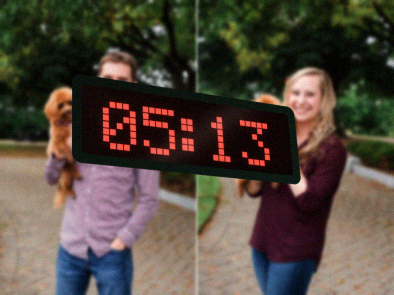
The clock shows 5h13
